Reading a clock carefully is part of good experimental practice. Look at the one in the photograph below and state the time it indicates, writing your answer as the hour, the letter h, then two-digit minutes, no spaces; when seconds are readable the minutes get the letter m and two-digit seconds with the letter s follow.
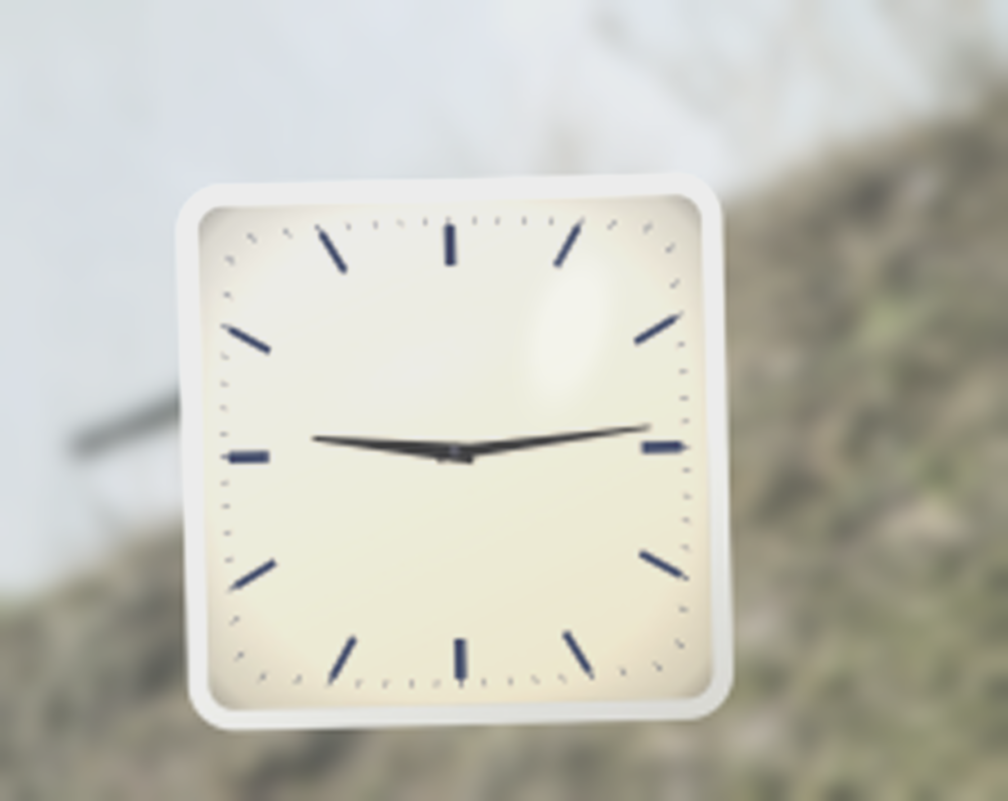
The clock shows 9h14
